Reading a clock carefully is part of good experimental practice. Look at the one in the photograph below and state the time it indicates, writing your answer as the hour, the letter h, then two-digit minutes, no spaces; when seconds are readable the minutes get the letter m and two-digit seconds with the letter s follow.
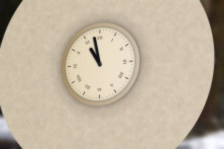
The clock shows 10h58
